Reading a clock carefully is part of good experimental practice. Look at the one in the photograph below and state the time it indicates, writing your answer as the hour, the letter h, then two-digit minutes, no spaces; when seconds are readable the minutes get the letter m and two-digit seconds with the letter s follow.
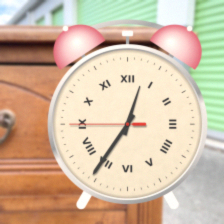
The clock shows 12h35m45s
